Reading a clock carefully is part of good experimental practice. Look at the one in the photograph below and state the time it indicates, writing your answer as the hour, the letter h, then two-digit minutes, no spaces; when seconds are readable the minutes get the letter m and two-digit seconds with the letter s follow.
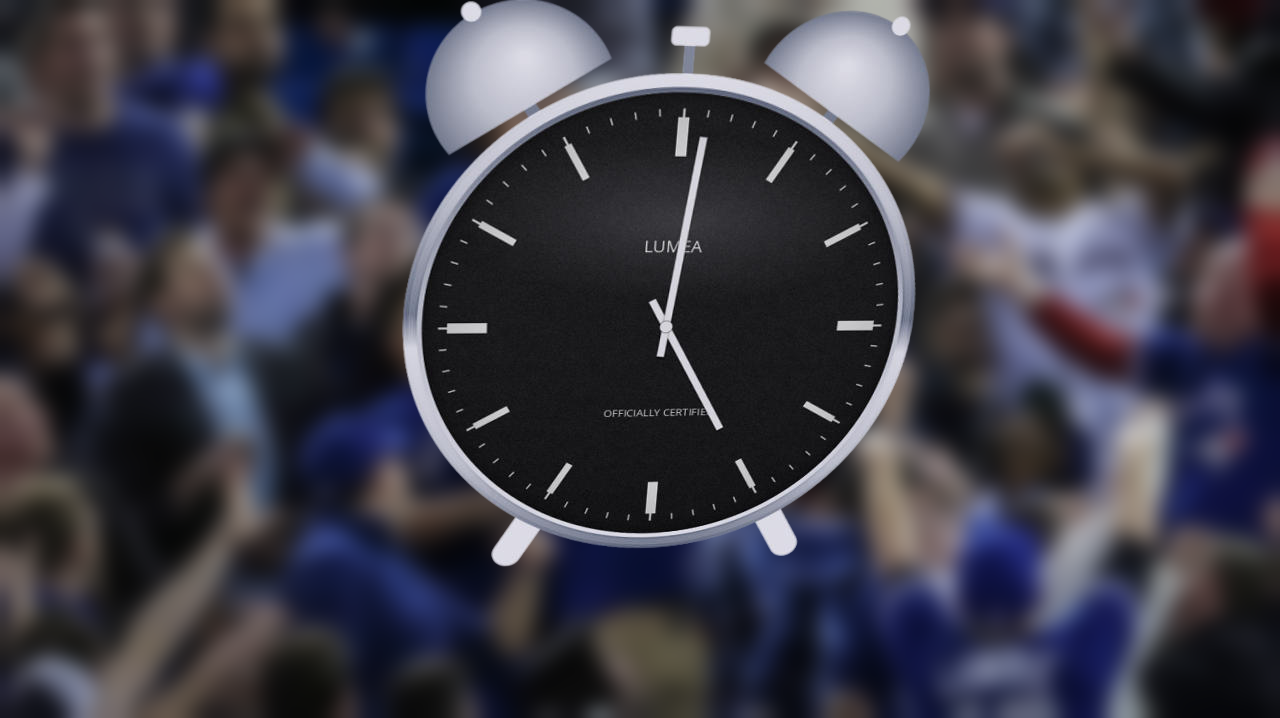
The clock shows 5h01
